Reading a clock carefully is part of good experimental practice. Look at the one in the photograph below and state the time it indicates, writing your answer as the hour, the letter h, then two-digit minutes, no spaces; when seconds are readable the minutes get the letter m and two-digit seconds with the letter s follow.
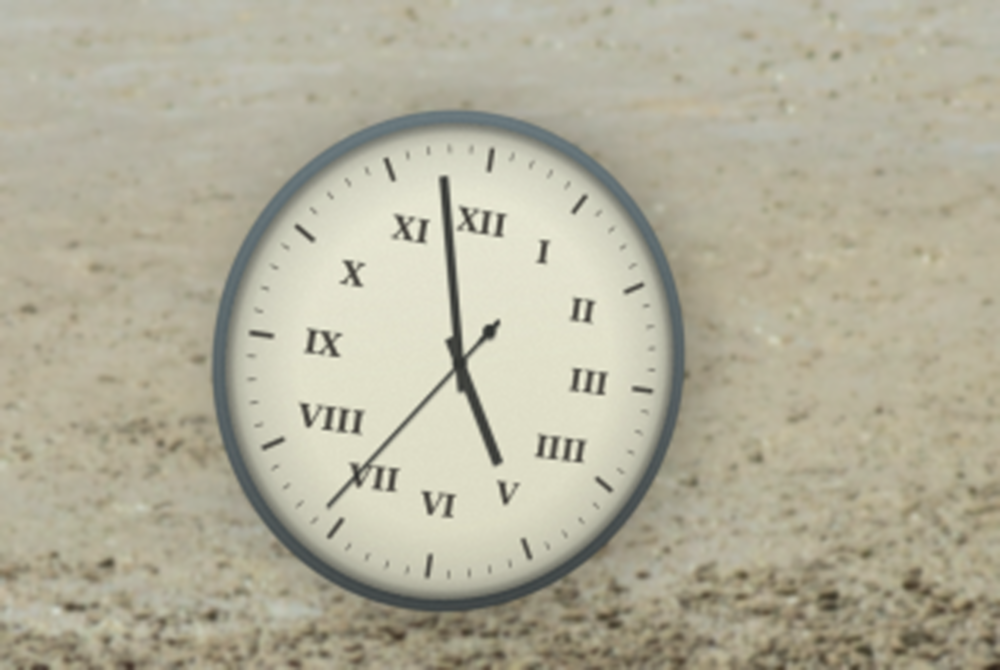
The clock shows 4h57m36s
